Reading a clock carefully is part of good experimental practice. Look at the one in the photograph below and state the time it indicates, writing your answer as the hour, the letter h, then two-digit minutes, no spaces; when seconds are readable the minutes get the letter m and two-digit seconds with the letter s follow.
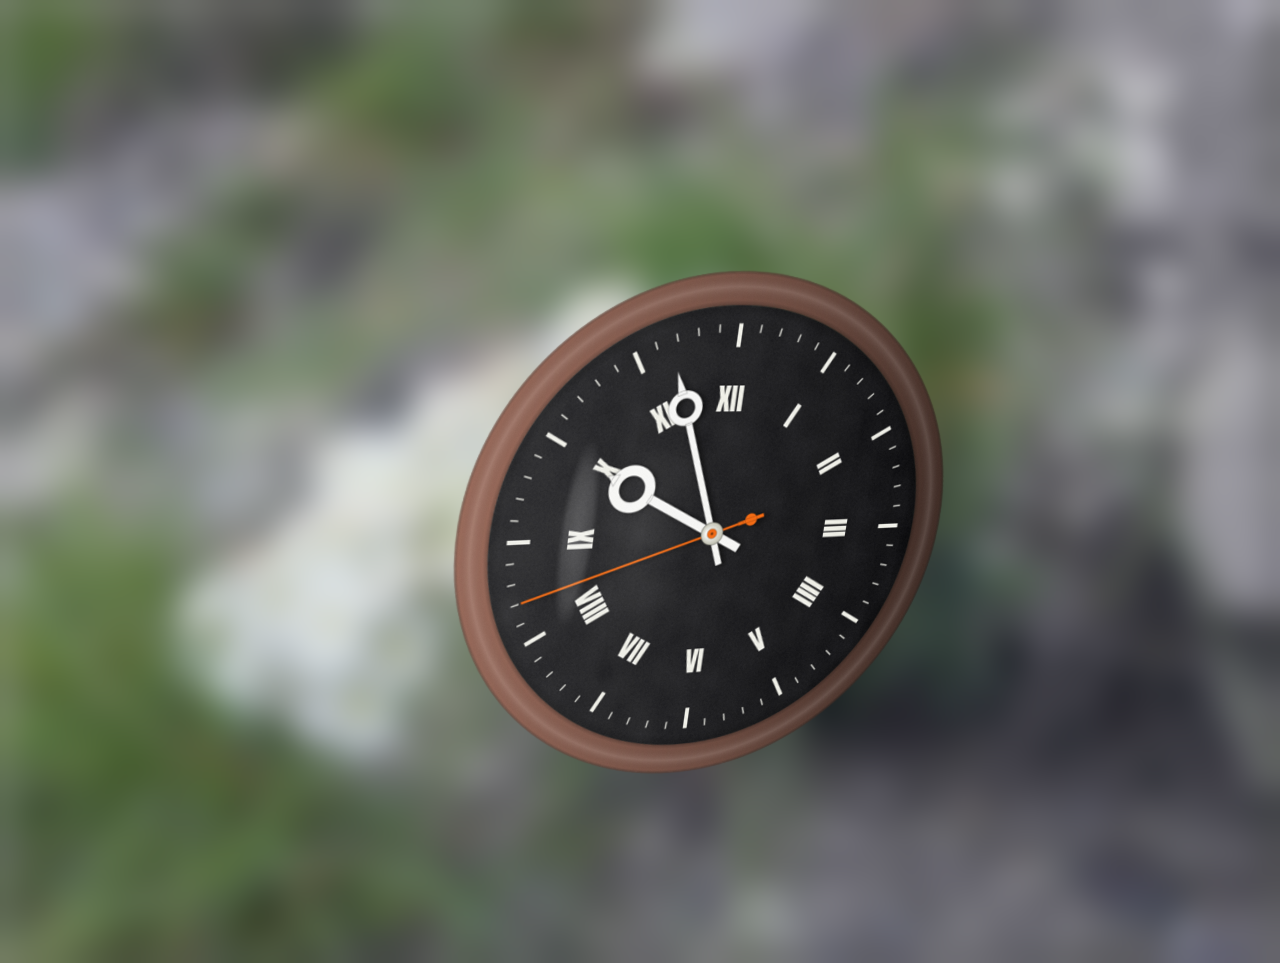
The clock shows 9h56m42s
